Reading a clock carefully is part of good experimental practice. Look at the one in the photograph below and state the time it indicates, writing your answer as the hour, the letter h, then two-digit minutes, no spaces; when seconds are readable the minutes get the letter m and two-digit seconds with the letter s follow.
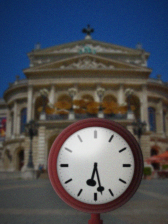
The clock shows 6h28
